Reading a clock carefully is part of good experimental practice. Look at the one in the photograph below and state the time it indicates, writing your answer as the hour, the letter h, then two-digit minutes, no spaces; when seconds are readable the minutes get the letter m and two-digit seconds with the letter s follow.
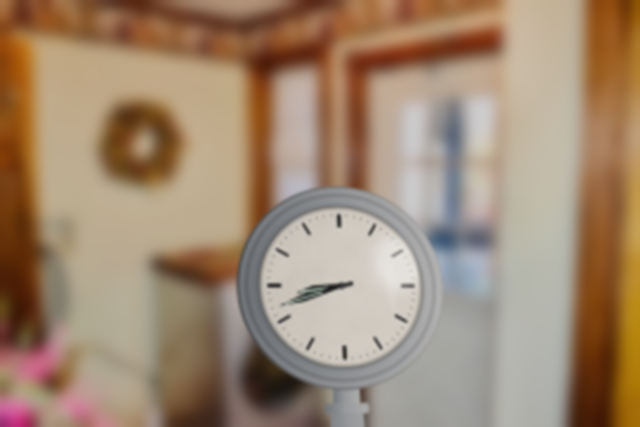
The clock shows 8h42
